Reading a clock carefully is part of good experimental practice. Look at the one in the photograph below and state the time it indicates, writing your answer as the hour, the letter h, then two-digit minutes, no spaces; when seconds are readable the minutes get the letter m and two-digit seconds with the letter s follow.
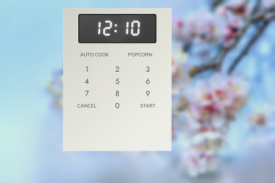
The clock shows 12h10
